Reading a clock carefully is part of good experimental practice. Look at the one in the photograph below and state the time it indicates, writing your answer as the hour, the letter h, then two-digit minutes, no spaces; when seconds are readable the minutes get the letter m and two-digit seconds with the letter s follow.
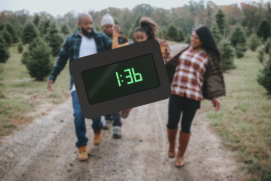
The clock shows 1h36
